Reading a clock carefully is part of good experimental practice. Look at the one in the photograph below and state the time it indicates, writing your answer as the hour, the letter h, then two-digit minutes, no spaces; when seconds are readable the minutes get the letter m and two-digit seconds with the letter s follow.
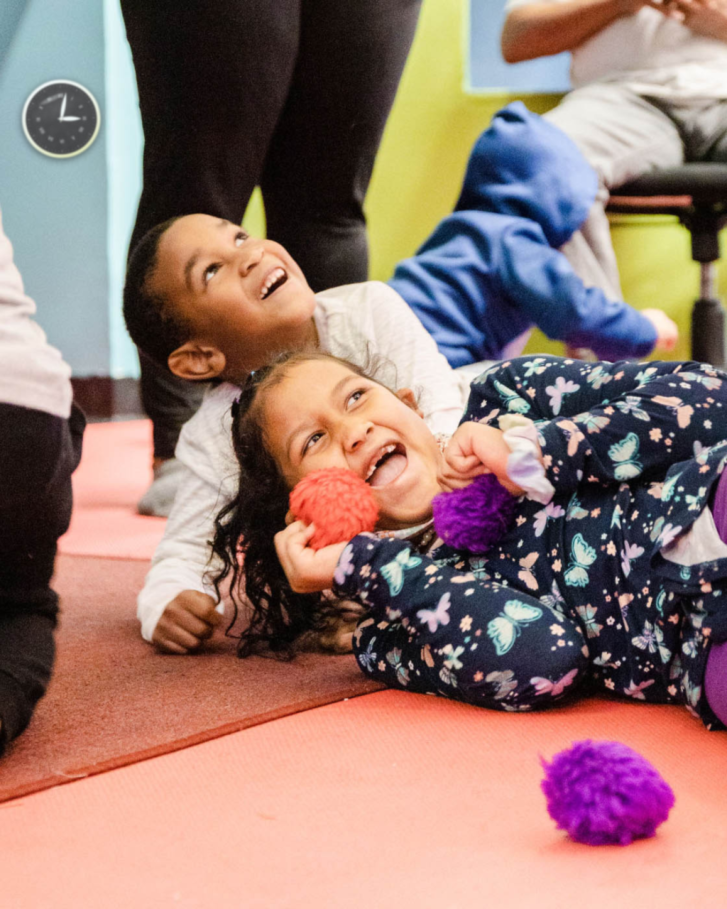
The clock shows 3h02
